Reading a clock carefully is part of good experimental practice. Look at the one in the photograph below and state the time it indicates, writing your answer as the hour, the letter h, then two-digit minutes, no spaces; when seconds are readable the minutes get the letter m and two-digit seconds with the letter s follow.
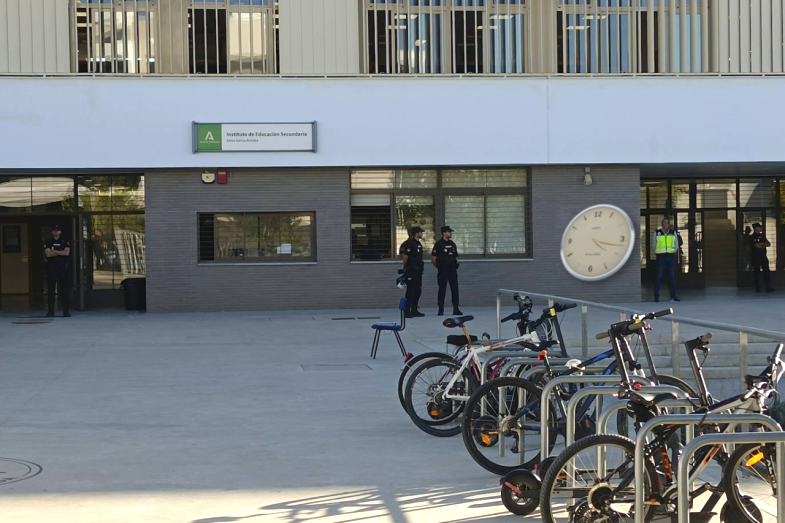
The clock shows 4h17
